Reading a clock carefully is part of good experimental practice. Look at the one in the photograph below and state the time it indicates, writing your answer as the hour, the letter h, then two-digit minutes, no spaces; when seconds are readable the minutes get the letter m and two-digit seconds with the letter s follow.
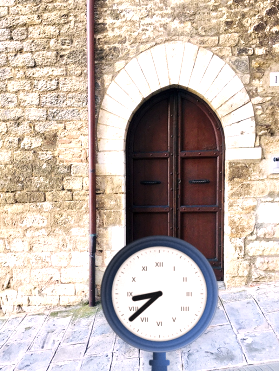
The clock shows 8h38
